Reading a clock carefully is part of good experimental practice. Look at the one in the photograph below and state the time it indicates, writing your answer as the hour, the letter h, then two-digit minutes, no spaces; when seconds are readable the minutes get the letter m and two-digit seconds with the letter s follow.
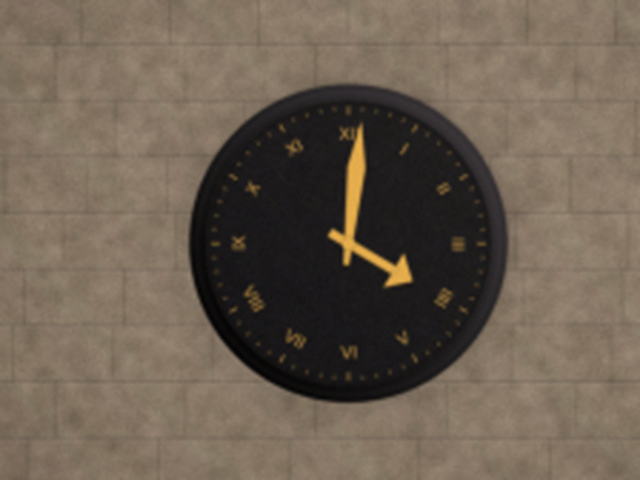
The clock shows 4h01
